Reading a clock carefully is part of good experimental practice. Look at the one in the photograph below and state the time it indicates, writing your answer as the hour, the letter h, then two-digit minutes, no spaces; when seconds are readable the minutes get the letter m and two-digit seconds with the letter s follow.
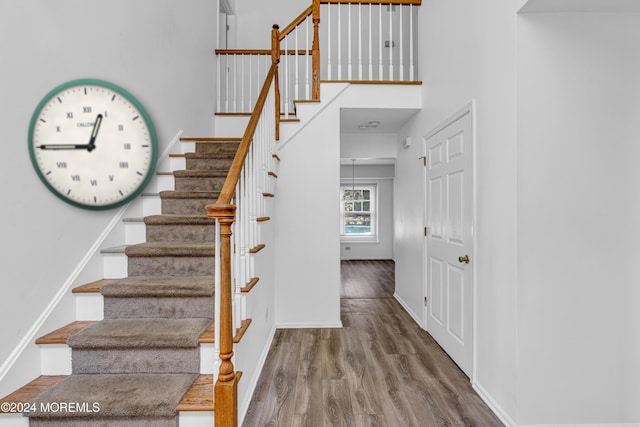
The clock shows 12h45
